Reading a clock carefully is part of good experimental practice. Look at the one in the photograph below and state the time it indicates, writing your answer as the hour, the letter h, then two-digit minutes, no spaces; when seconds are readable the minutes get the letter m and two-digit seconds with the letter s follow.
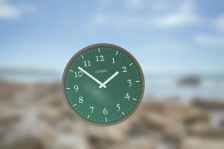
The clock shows 1h52
